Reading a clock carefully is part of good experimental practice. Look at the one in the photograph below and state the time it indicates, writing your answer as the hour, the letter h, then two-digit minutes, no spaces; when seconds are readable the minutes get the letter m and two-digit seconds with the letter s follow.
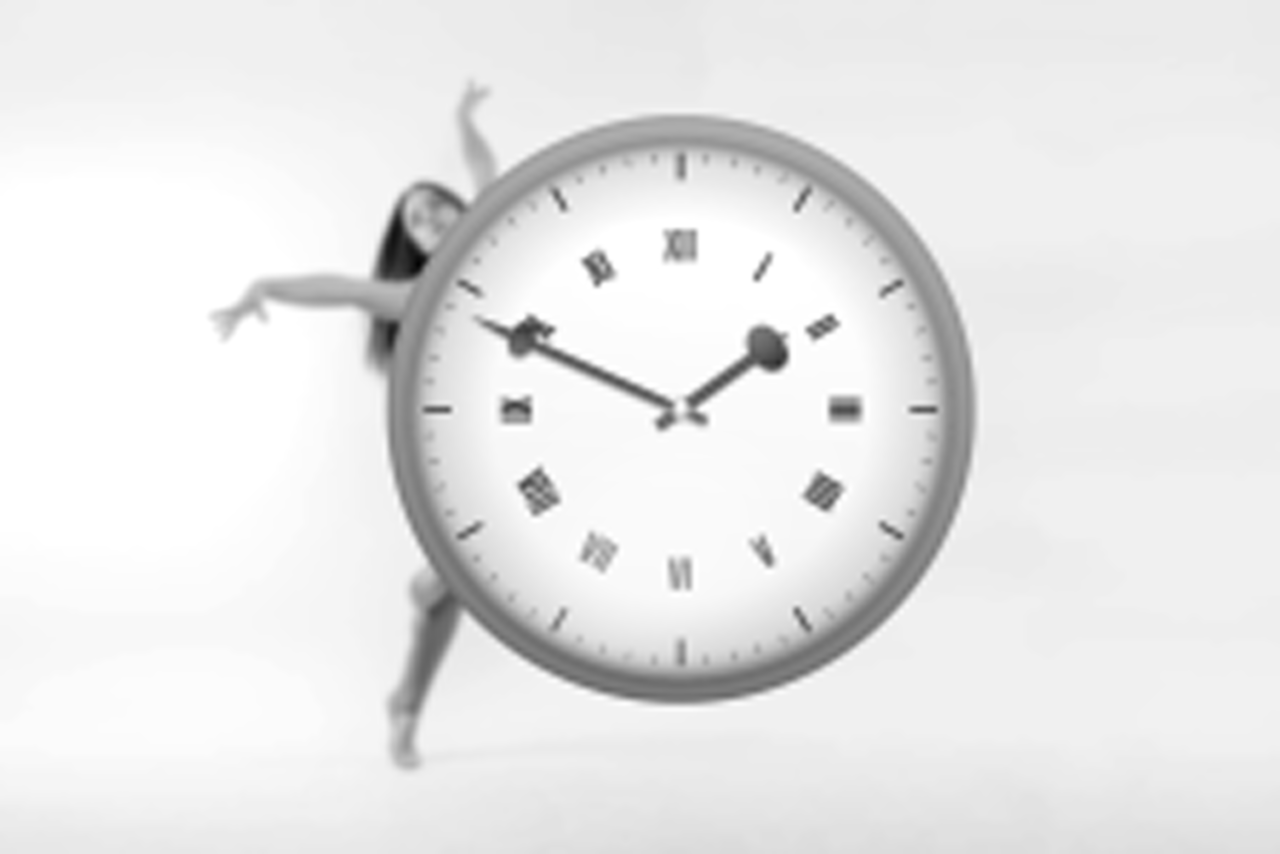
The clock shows 1h49
